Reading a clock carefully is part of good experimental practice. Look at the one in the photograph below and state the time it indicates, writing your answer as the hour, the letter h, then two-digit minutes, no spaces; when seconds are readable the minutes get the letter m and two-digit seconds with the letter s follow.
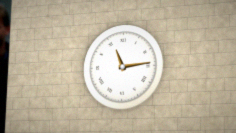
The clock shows 11h14
